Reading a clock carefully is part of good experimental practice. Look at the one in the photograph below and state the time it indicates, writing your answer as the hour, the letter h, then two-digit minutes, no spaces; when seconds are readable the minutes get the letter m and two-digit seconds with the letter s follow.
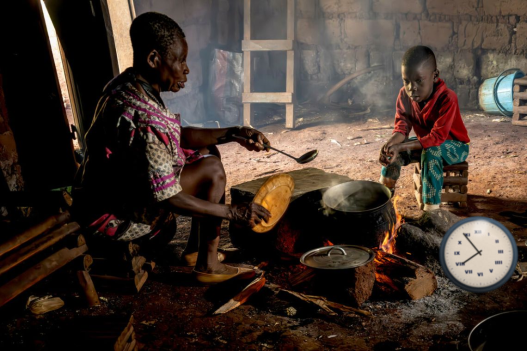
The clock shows 7h54
